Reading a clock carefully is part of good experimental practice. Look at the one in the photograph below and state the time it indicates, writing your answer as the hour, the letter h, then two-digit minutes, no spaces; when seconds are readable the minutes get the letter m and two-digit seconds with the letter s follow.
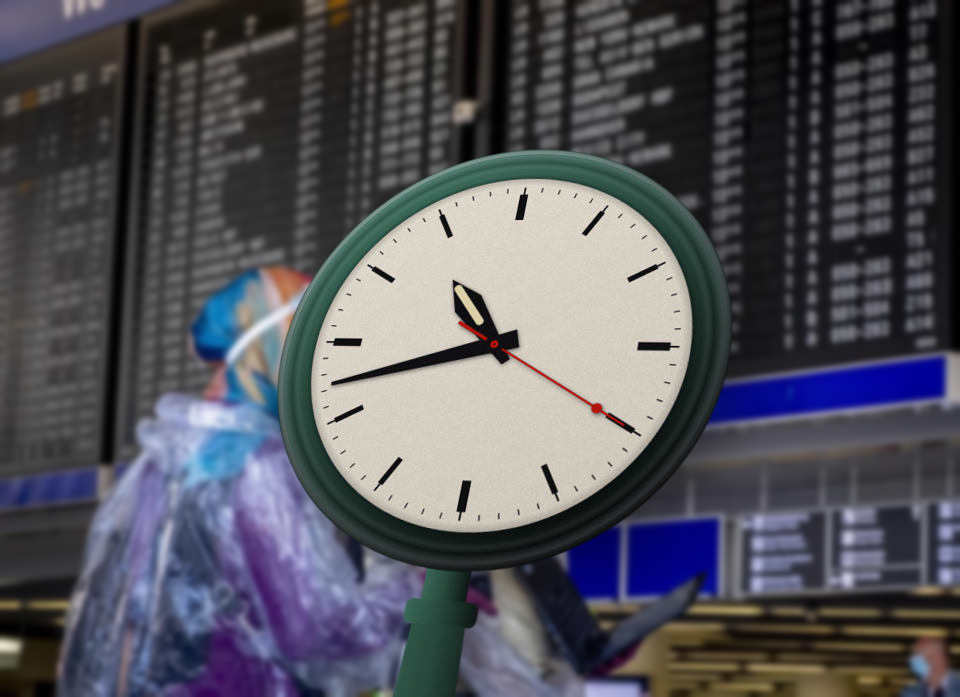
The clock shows 10h42m20s
